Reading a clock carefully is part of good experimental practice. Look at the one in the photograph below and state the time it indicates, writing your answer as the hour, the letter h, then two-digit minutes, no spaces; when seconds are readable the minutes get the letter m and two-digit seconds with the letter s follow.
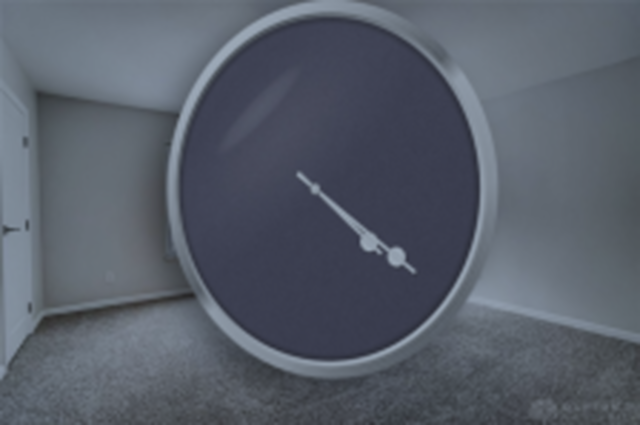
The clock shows 4h21
